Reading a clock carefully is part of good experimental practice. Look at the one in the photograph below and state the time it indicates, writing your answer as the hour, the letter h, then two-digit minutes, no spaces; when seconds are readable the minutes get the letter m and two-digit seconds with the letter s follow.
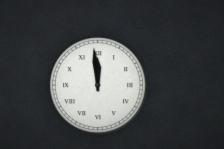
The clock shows 11h59
